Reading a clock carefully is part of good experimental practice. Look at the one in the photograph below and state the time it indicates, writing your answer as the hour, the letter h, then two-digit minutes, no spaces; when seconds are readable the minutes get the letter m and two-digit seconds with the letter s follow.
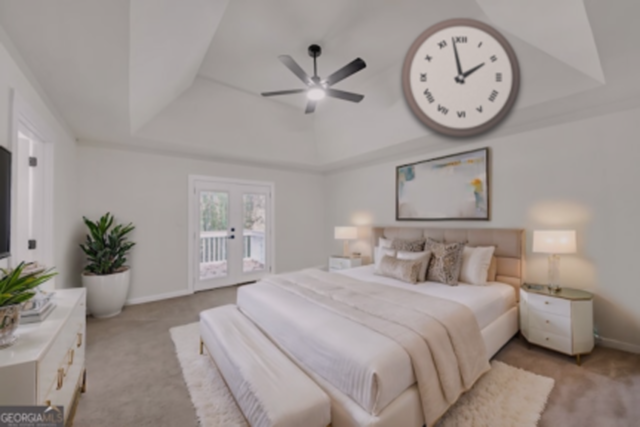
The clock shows 1h58
